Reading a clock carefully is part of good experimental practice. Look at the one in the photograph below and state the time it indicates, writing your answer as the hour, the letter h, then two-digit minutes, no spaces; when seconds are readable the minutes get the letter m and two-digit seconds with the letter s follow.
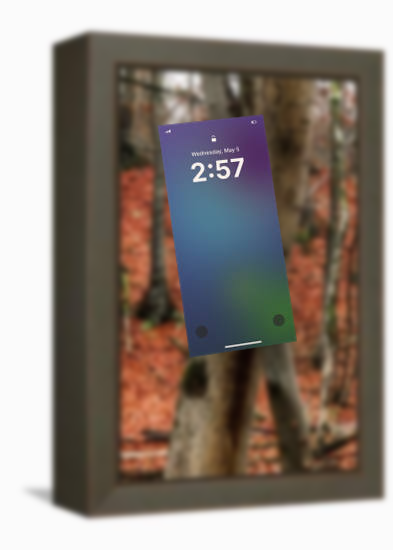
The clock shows 2h57
